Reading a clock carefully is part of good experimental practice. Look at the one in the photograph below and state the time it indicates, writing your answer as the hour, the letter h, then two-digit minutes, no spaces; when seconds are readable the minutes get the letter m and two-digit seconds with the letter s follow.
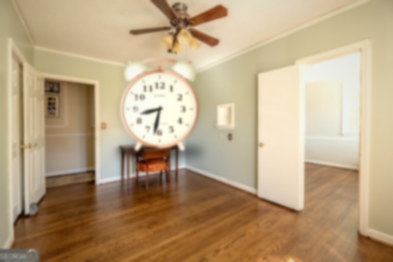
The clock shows 8h32
